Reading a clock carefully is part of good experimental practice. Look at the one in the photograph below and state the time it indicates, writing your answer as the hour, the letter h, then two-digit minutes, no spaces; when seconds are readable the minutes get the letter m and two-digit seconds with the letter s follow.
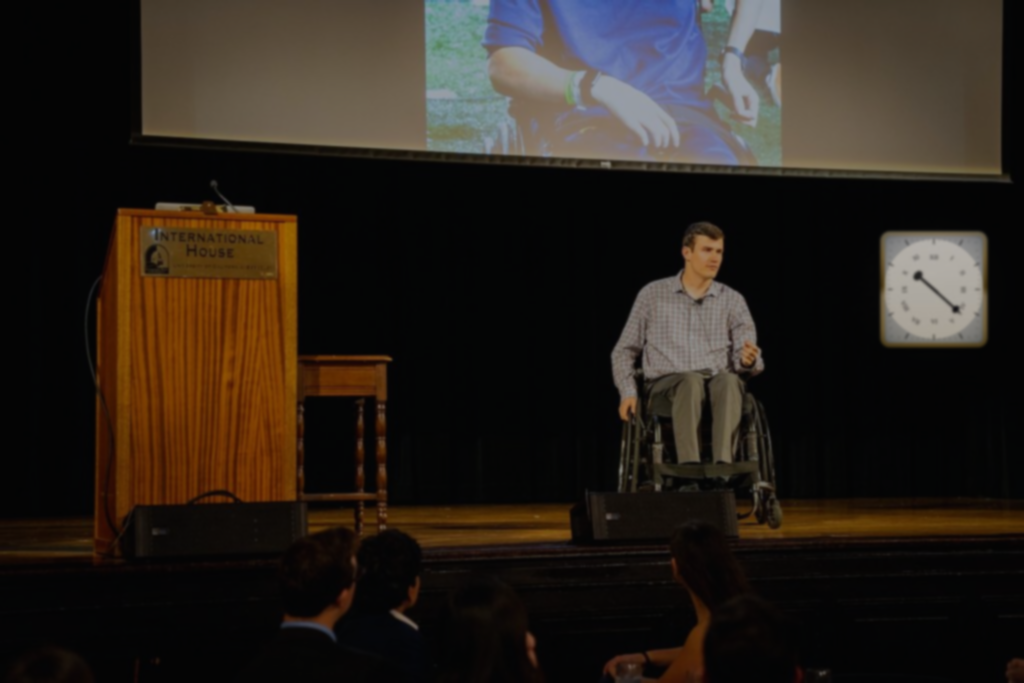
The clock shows 10h22
